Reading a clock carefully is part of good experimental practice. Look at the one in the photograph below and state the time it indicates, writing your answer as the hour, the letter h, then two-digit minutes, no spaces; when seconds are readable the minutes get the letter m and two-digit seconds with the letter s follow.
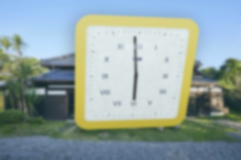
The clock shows 5h59
